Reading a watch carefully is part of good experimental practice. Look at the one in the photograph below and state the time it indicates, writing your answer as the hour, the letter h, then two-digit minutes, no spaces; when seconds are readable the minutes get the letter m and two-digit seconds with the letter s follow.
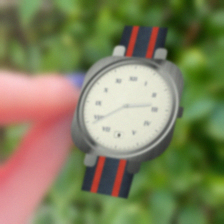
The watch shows 2h39
